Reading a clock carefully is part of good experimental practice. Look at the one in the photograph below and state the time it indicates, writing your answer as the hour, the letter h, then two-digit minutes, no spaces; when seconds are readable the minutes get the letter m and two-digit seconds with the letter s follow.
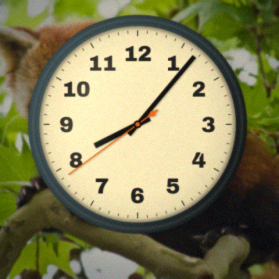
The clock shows 8h06m39s
